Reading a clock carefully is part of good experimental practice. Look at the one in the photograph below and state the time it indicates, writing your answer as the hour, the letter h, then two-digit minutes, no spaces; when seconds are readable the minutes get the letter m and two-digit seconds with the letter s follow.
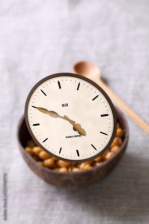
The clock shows 4h50
